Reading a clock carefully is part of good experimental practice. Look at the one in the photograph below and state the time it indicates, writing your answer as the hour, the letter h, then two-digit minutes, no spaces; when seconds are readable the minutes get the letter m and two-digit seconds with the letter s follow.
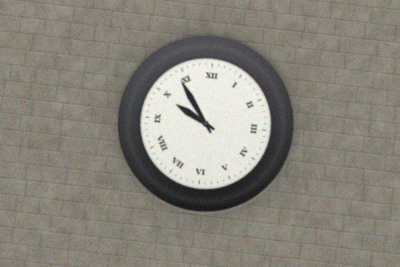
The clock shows 9h54
